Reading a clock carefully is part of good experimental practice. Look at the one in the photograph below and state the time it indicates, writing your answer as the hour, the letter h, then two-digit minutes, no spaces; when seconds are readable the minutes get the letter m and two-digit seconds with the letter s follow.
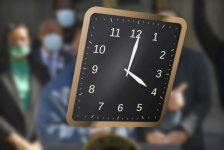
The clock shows 4h01
